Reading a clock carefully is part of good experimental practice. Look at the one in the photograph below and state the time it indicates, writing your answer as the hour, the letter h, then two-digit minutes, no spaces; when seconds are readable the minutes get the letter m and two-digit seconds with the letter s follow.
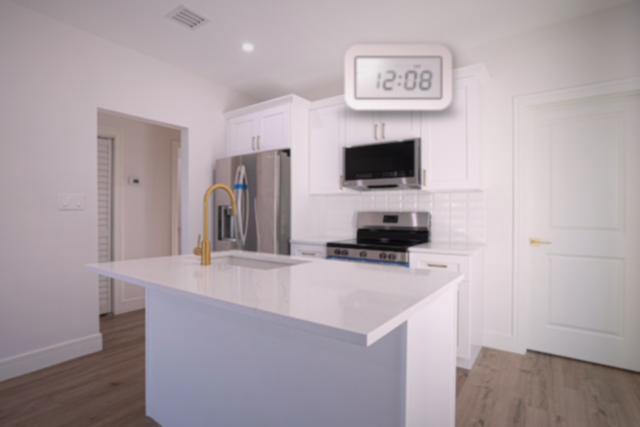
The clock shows 12h08
